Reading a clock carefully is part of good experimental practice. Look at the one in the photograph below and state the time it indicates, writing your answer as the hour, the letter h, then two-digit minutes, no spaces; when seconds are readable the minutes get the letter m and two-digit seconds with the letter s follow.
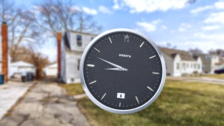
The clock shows 8h48
